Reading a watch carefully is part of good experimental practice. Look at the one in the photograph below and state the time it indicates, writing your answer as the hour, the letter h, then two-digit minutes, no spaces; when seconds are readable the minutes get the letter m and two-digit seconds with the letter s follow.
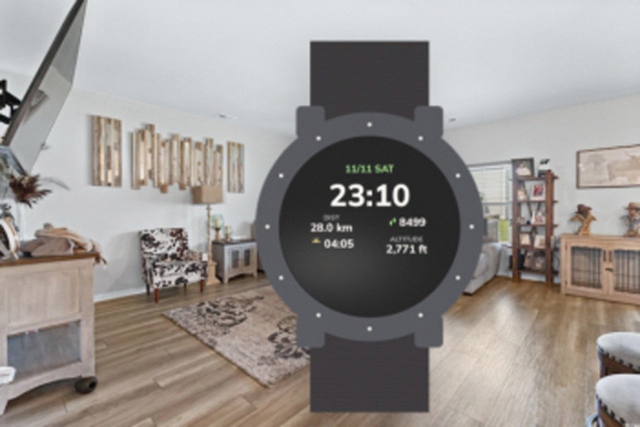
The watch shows 23h10
